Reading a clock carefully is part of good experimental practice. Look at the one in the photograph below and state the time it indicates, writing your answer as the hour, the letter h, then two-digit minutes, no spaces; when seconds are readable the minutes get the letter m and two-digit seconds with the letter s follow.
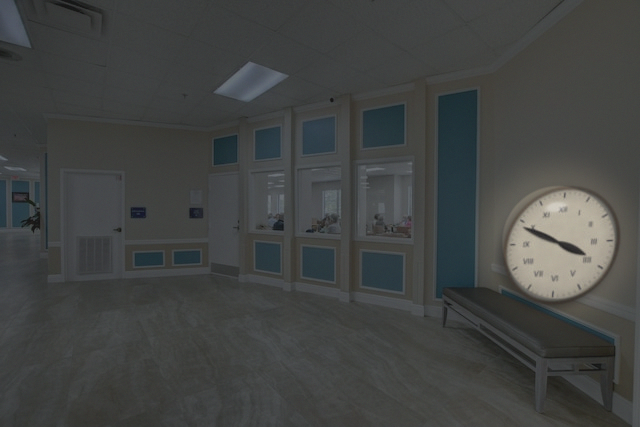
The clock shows 3h49
